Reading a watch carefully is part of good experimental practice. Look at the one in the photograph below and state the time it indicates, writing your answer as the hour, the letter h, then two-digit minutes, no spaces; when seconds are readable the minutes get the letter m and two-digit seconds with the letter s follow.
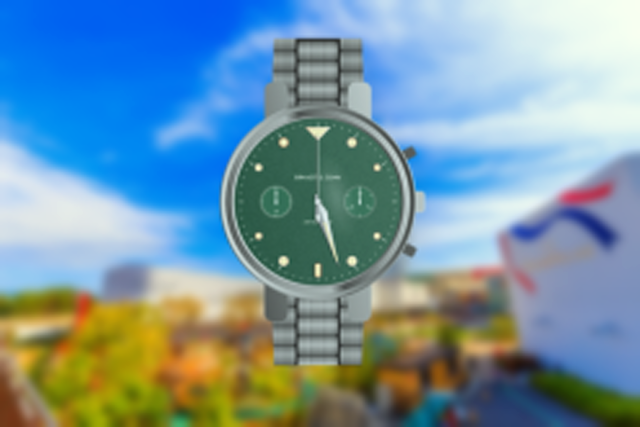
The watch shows 5h27
